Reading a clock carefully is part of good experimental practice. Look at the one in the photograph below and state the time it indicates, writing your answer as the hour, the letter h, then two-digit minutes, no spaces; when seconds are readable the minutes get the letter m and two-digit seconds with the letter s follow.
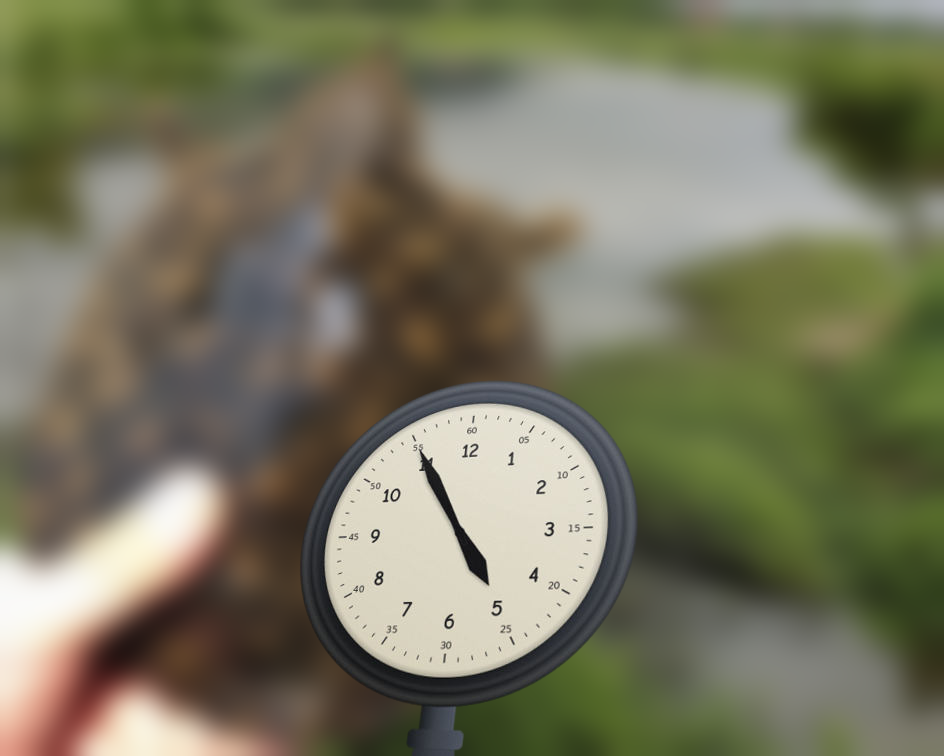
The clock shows 4h55
